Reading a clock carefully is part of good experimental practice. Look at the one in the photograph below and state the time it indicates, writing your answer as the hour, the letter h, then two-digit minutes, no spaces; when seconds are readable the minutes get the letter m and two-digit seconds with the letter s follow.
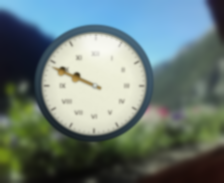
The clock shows 9h49
